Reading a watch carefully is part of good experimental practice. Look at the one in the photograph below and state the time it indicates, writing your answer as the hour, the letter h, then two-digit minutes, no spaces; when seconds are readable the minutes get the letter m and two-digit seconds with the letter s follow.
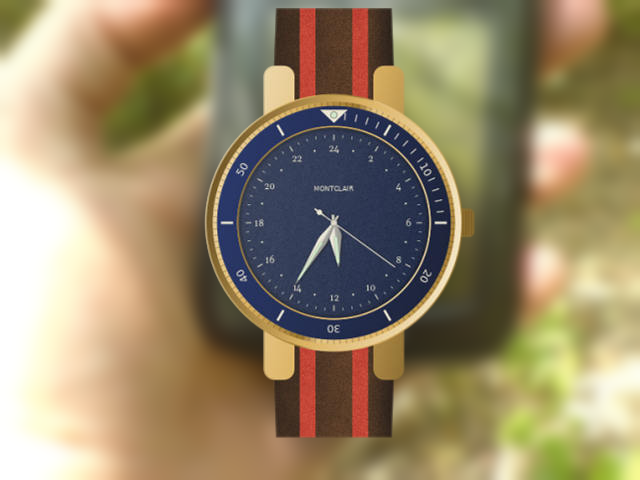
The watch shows 11h35m21s
